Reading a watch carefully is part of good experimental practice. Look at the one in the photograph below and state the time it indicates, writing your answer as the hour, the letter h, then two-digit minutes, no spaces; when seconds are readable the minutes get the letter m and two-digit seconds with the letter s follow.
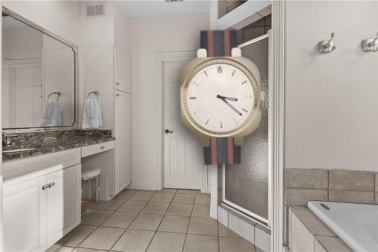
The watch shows 3h22
